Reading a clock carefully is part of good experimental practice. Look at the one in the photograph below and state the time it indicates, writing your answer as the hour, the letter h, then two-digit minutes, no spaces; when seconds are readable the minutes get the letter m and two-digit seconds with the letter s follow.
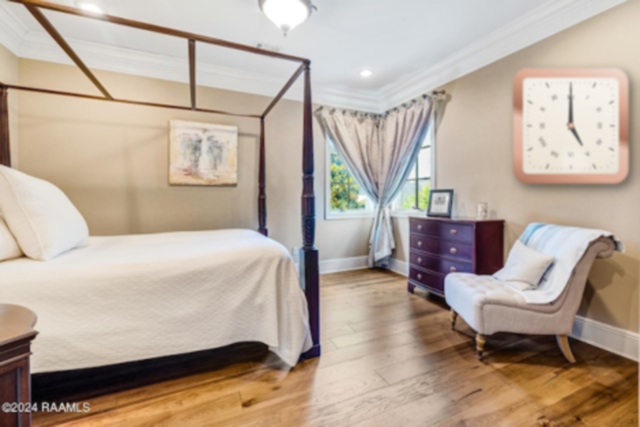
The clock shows 5h00
